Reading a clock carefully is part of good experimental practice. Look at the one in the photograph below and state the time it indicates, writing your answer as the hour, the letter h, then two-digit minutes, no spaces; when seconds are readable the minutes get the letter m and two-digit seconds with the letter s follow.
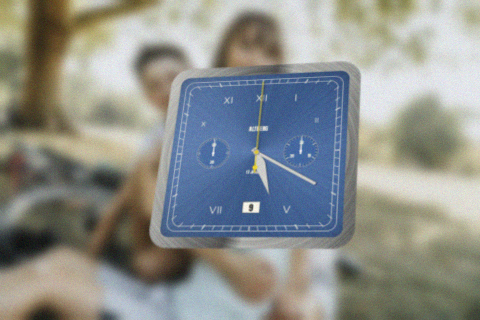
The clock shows 5h20
